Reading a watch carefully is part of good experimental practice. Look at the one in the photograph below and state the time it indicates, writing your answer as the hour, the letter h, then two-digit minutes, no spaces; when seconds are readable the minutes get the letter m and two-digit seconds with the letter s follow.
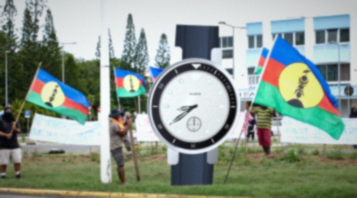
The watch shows 8h39
